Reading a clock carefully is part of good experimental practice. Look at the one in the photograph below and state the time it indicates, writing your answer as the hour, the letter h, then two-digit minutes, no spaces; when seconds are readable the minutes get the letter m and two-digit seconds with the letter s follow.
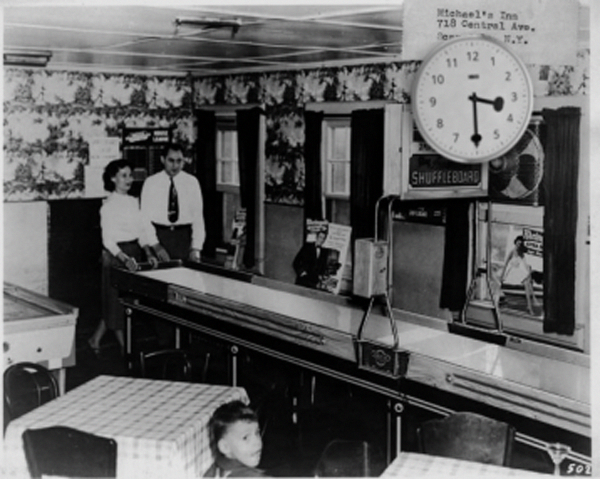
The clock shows 3h30
